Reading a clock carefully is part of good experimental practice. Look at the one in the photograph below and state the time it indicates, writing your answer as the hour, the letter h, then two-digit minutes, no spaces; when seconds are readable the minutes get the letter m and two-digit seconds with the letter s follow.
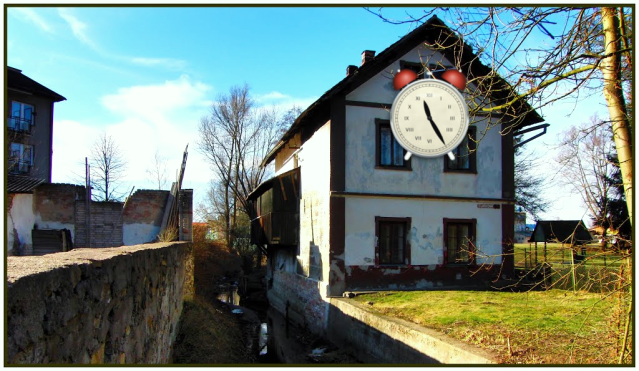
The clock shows 11h25
